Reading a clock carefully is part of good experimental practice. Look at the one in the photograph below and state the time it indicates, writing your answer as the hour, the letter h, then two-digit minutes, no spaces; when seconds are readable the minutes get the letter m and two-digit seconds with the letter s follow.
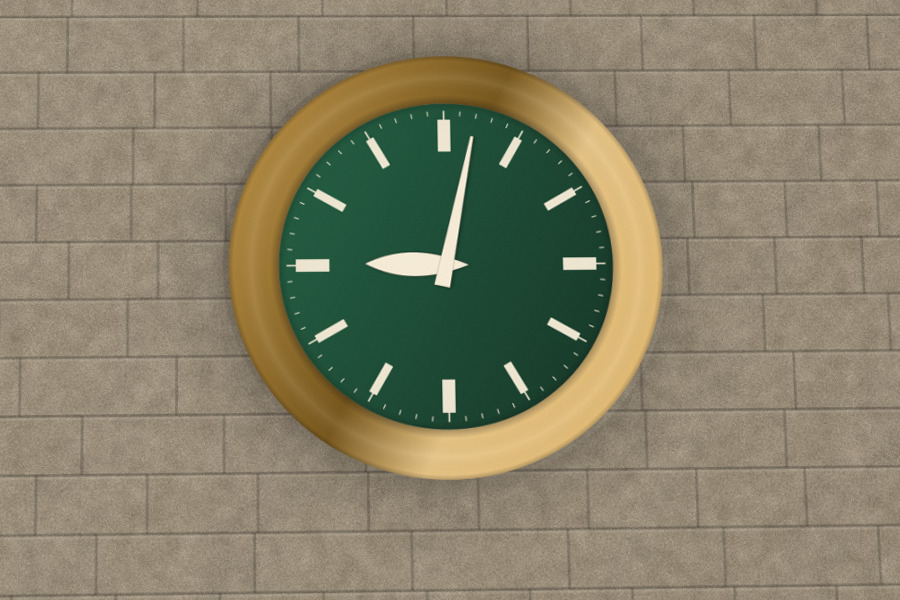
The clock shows 9h02
